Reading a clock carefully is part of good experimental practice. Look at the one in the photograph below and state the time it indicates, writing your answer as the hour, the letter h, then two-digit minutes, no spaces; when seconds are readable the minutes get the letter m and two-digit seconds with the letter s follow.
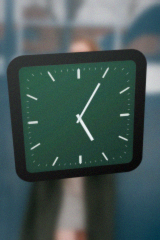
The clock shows 5h05
